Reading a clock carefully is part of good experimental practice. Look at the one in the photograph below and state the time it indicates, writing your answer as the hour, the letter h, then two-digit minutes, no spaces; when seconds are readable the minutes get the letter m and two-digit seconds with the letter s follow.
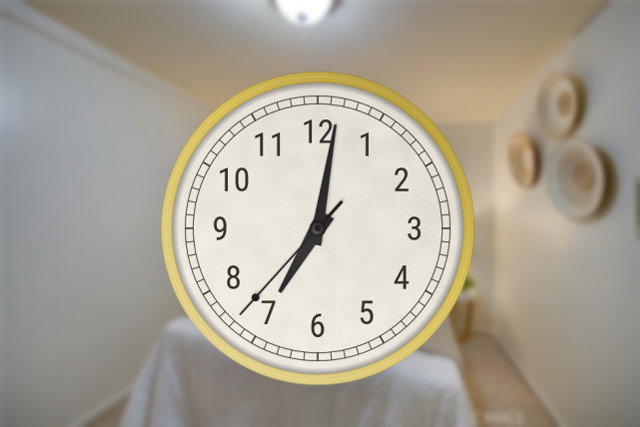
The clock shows 7h01m37s
